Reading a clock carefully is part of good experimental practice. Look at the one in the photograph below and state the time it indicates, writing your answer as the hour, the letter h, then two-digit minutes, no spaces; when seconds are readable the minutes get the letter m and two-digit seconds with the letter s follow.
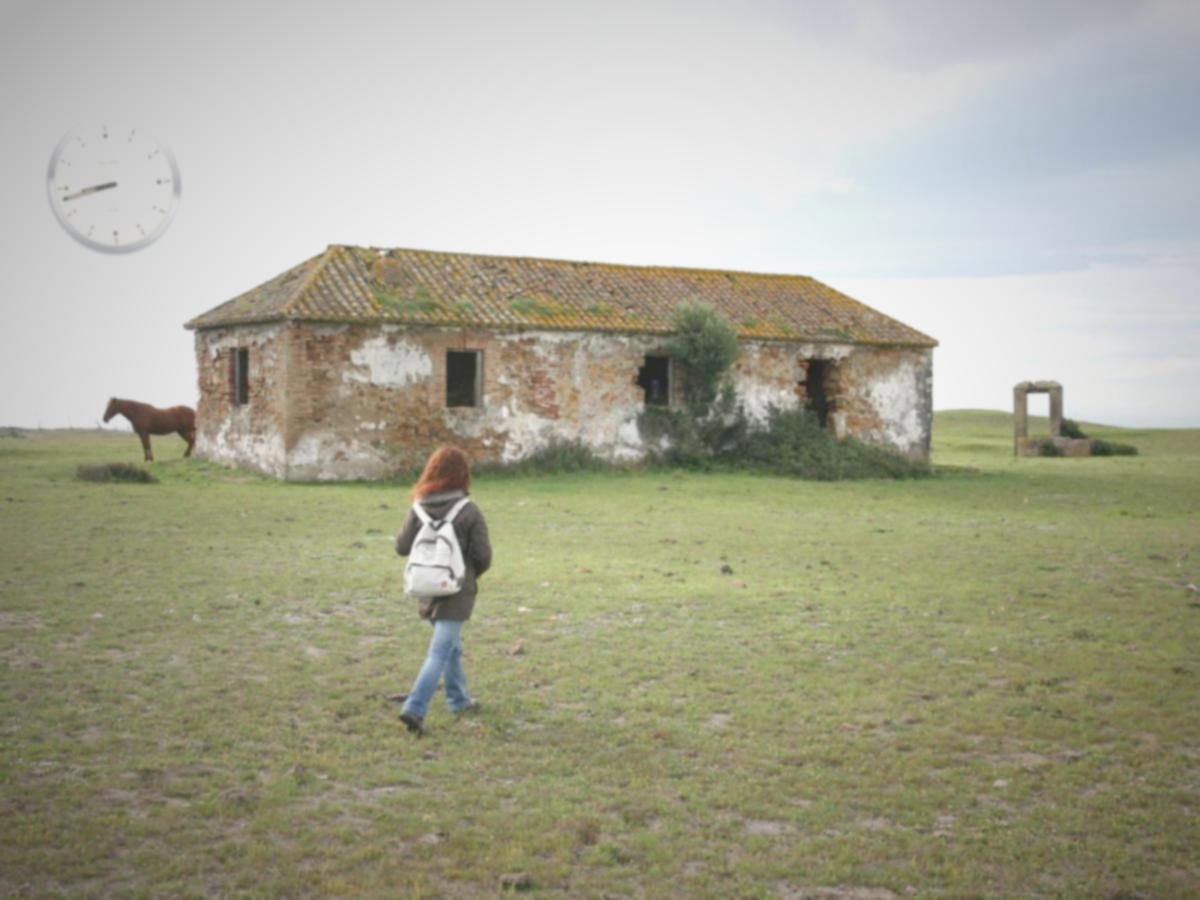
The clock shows 8h43
